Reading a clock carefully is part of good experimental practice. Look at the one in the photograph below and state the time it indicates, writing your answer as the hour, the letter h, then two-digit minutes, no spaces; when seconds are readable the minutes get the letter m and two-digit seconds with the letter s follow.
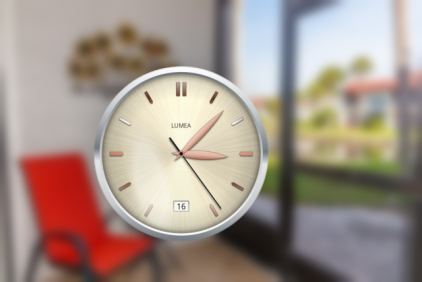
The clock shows 3h07m24s
